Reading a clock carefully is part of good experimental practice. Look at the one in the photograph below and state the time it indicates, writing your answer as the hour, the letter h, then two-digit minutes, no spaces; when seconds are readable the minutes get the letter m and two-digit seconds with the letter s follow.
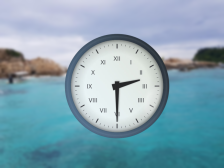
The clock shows 2h30
